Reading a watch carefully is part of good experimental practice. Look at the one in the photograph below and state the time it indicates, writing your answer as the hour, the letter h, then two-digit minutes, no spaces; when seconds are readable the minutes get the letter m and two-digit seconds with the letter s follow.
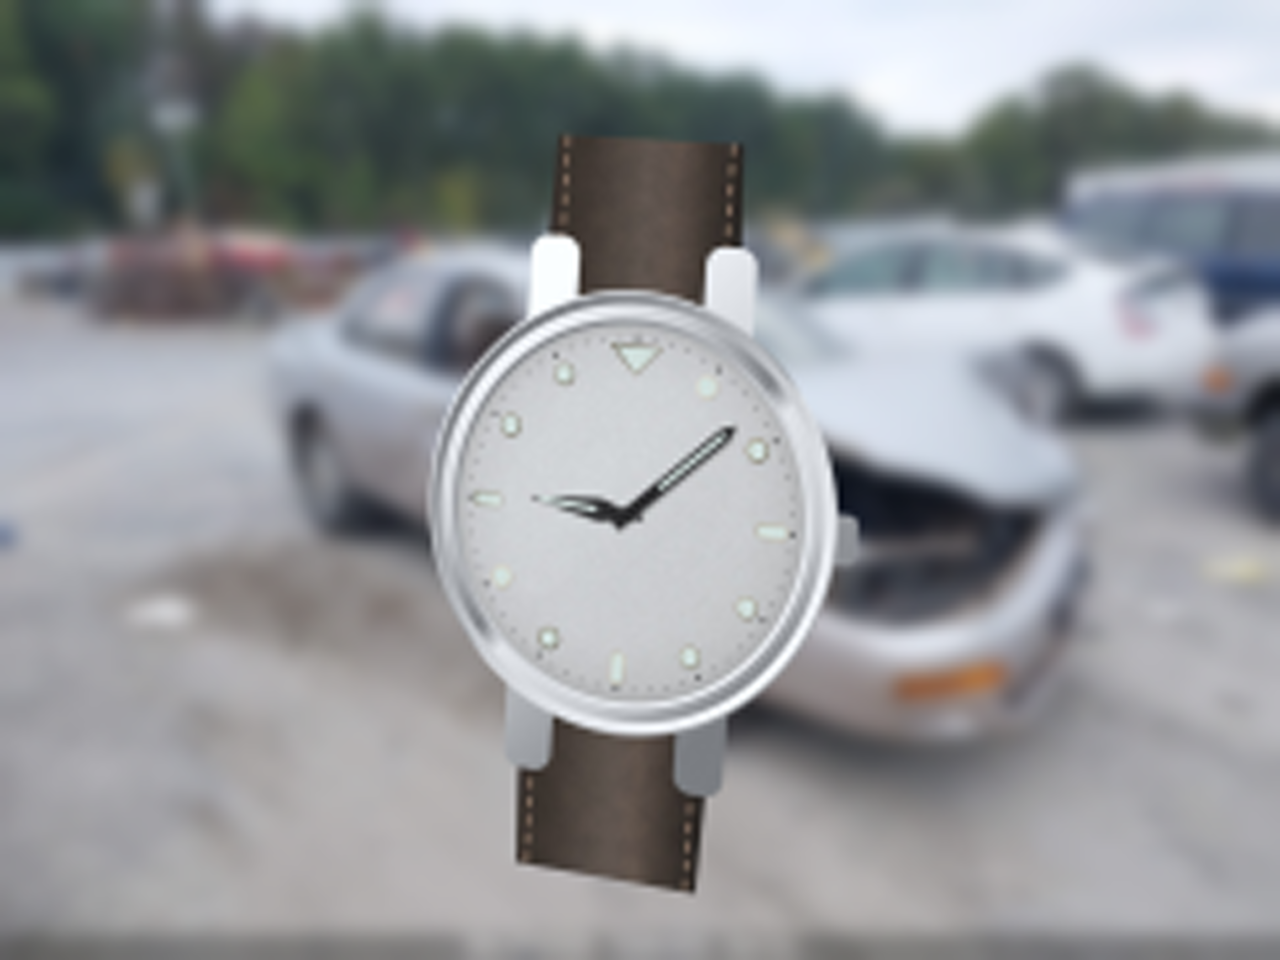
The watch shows 9h08
